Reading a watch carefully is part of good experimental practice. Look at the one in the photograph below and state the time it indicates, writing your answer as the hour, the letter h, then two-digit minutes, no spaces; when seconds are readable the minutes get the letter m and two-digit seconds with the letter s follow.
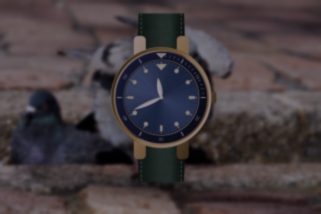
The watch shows 11h41
